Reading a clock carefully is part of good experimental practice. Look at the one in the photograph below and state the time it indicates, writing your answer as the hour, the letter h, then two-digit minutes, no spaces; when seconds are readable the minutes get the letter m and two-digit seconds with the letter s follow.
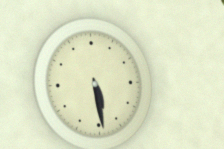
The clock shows 5h29
